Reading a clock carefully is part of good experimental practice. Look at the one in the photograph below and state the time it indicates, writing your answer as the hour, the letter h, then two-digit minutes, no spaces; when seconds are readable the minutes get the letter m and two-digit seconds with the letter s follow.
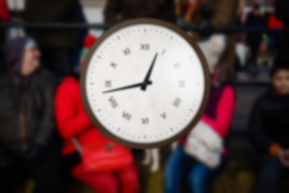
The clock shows 12h43
